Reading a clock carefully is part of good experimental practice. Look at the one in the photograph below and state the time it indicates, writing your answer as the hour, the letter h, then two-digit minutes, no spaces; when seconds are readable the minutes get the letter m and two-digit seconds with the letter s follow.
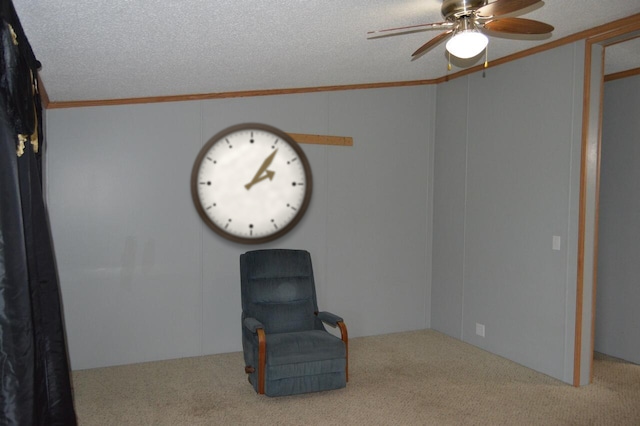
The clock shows 2h06
